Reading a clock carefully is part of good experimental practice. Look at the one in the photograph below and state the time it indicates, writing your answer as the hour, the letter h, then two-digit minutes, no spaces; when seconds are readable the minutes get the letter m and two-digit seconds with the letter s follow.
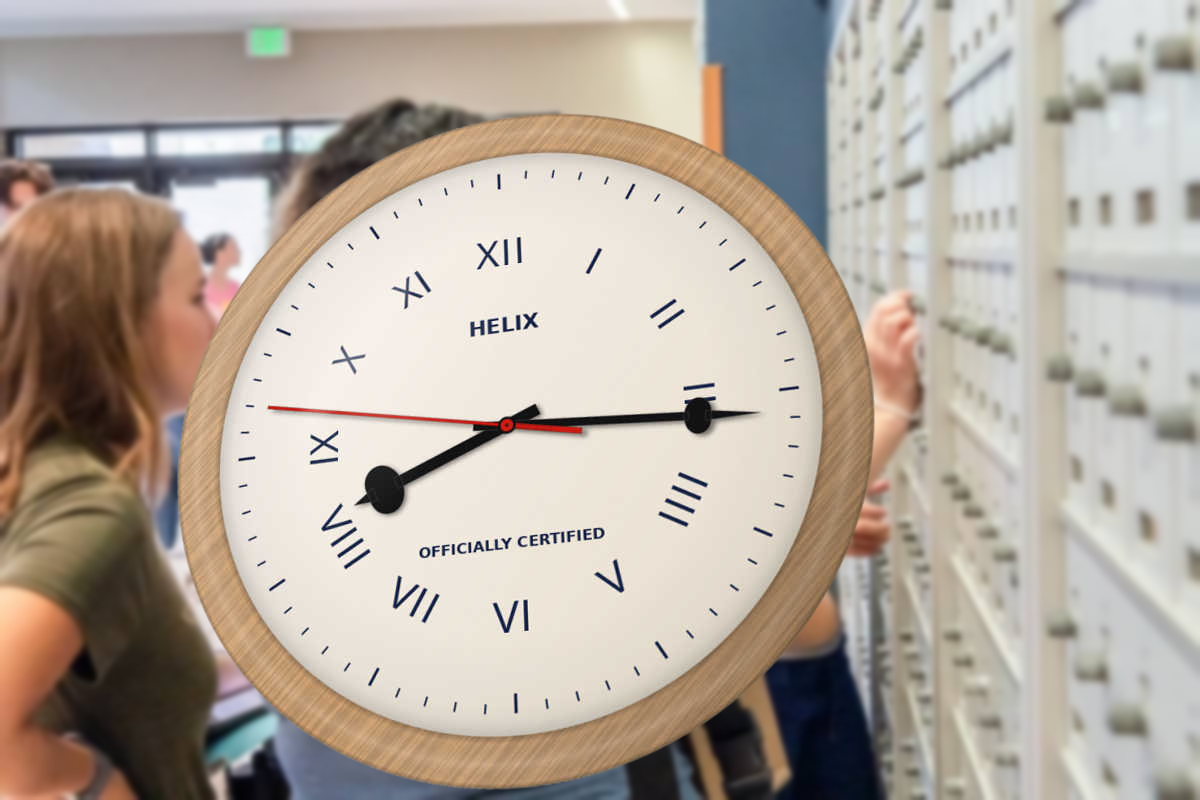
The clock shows 8h15m47s
